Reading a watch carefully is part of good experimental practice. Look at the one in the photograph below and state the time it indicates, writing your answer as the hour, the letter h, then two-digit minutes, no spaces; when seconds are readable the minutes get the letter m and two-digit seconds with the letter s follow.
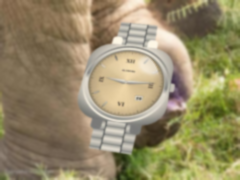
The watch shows 9h14
